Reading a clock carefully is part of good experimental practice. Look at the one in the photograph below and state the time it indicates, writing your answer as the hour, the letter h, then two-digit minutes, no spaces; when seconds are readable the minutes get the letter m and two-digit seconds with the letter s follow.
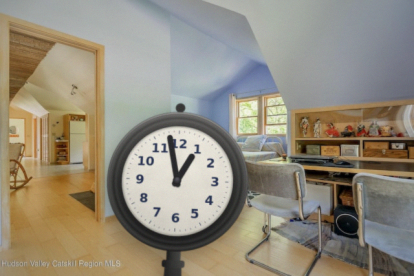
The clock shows 12h58
